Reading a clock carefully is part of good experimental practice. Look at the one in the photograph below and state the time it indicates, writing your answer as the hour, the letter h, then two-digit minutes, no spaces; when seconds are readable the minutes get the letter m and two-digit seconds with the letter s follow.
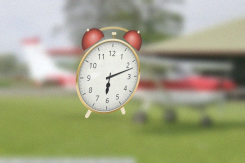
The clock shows 6h12
